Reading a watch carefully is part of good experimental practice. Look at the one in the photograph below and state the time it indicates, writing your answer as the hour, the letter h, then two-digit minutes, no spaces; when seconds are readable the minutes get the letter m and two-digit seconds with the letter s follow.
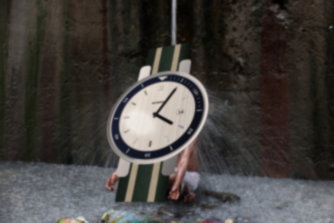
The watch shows 4h05
